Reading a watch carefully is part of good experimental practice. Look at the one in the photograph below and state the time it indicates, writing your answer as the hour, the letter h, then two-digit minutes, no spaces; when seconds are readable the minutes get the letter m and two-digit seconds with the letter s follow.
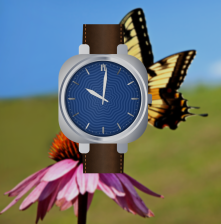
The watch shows 10h01
